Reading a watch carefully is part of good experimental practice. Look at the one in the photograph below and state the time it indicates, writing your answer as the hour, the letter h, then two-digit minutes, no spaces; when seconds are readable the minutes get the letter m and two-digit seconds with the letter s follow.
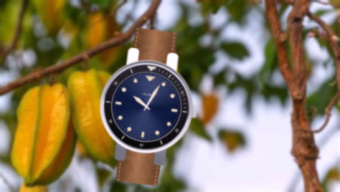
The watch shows 10h04
